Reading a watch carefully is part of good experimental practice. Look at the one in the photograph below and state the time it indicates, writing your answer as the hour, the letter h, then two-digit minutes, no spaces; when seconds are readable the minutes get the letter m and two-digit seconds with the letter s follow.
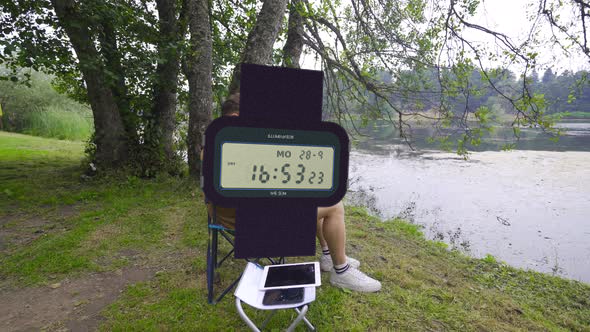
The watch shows 16h53m23s
